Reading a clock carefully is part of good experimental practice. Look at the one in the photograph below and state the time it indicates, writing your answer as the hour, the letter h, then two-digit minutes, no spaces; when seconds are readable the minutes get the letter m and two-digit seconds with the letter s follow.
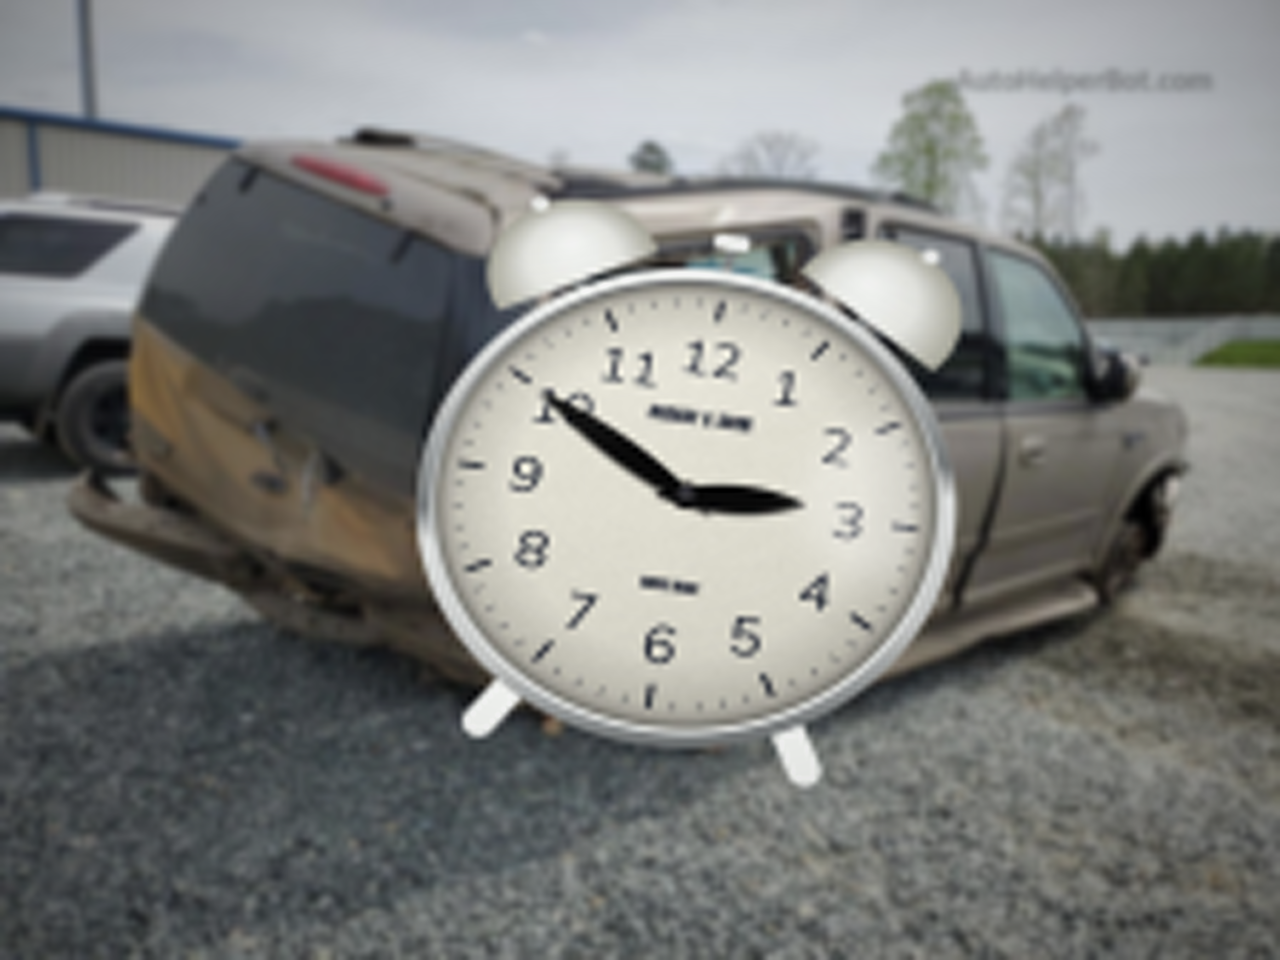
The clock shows 2h50
